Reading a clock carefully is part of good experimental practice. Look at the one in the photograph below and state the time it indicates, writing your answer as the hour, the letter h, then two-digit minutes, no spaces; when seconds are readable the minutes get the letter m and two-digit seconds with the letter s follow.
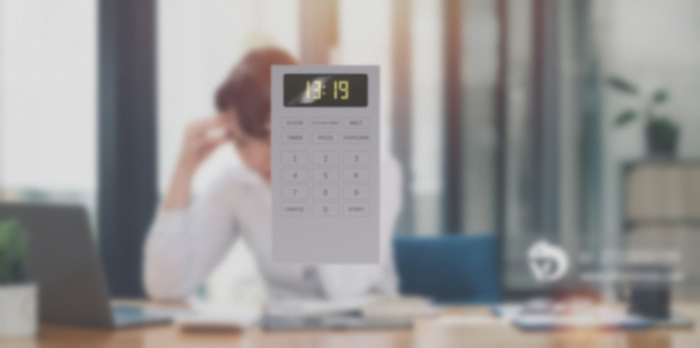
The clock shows 13h19
